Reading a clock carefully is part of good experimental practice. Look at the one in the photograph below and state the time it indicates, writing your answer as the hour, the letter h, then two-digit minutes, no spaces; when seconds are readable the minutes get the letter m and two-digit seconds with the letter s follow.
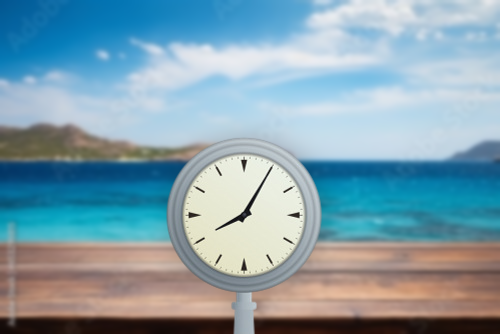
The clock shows 8h05
